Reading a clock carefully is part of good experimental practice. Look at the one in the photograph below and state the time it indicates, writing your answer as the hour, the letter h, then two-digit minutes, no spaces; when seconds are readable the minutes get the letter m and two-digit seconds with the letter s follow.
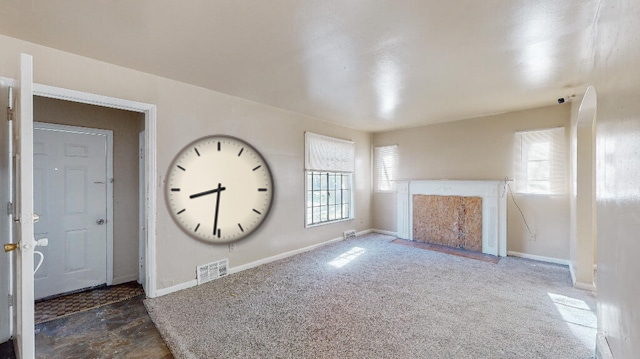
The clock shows 8h31
